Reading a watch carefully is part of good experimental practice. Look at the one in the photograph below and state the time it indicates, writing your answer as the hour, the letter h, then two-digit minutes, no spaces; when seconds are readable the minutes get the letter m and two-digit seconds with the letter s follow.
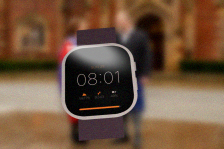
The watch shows 8h01
